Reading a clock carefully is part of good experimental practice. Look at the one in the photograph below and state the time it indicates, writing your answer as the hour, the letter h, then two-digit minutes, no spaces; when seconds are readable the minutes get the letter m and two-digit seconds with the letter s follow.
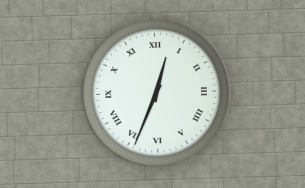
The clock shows 12h34
